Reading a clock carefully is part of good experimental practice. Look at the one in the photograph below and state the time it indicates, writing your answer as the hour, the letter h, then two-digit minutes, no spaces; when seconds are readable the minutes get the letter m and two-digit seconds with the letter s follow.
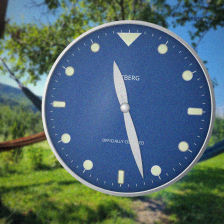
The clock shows 11h27
